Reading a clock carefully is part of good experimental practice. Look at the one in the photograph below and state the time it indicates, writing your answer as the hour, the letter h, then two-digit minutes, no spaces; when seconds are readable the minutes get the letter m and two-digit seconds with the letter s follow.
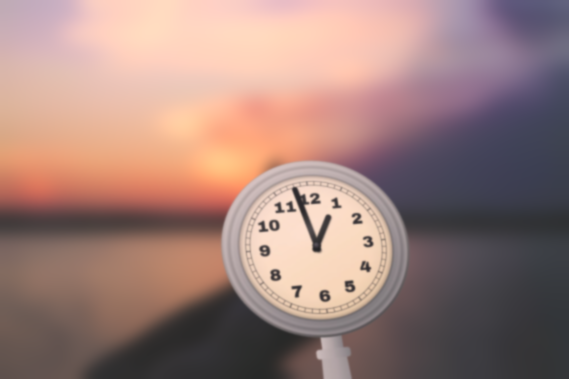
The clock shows 12h58
